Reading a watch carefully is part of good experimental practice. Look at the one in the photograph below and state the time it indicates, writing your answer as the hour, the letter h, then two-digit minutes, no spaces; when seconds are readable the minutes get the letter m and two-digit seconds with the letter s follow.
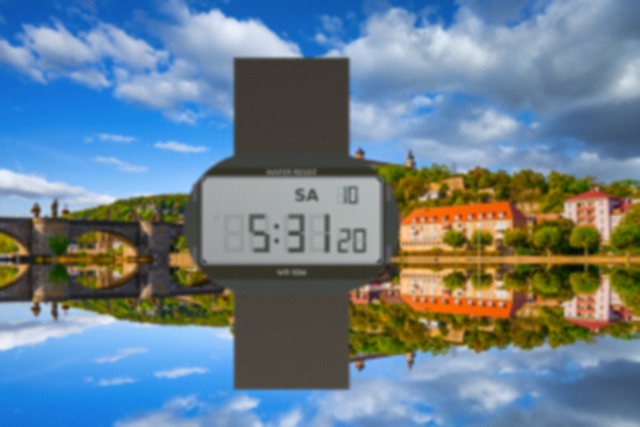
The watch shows 5h31m20s
